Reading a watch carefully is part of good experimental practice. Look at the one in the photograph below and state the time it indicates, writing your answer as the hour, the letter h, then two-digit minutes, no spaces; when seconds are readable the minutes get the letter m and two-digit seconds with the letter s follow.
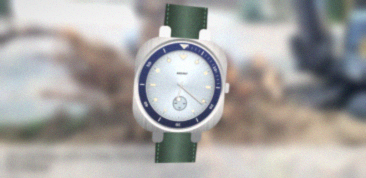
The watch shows 6h21
